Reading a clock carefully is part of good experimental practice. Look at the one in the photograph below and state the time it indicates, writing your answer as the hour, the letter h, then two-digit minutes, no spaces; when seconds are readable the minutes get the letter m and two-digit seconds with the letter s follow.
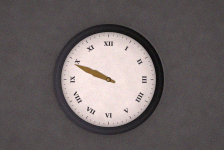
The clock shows 9h49
